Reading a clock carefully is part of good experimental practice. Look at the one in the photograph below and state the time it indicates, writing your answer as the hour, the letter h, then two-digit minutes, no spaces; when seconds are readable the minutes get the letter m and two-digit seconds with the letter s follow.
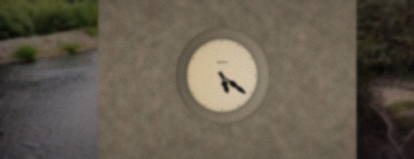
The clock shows 5h21
